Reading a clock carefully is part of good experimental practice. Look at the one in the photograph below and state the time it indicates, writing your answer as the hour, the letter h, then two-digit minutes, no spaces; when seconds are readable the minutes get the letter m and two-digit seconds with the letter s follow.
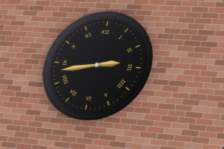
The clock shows 2h43
